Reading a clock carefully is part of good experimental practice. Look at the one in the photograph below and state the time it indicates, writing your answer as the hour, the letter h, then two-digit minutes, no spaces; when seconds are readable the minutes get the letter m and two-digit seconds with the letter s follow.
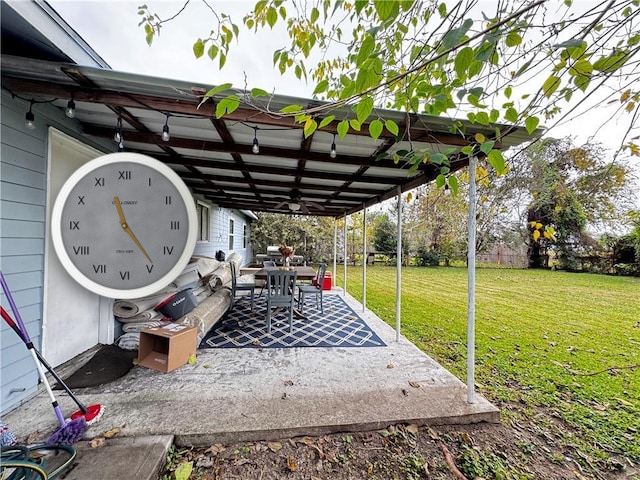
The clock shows 11h24
